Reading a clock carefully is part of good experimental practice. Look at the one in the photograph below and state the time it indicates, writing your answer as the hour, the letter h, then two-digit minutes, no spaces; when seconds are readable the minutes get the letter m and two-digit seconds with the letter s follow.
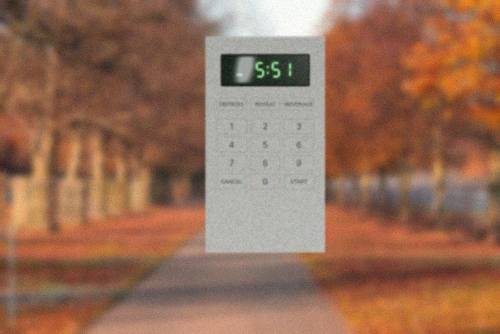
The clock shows 5h51
